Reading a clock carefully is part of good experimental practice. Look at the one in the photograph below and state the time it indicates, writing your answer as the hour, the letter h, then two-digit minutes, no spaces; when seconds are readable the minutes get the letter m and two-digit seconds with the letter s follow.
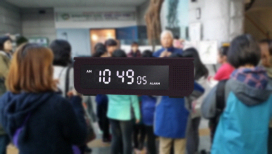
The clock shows 10h49m05s
